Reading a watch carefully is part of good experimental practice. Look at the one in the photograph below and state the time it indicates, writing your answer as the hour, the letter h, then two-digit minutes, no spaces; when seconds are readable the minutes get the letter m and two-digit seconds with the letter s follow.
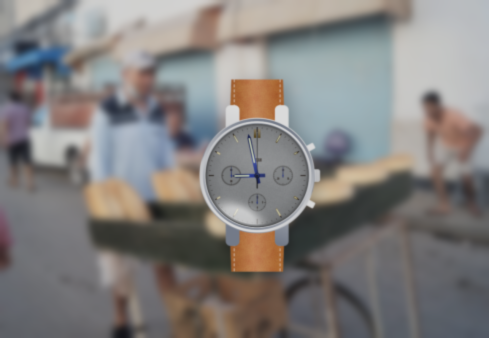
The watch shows 8h58
